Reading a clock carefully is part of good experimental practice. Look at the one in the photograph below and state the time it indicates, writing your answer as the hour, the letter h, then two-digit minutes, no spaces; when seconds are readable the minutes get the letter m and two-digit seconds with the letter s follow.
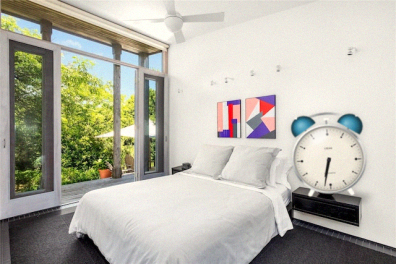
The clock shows 6h32
